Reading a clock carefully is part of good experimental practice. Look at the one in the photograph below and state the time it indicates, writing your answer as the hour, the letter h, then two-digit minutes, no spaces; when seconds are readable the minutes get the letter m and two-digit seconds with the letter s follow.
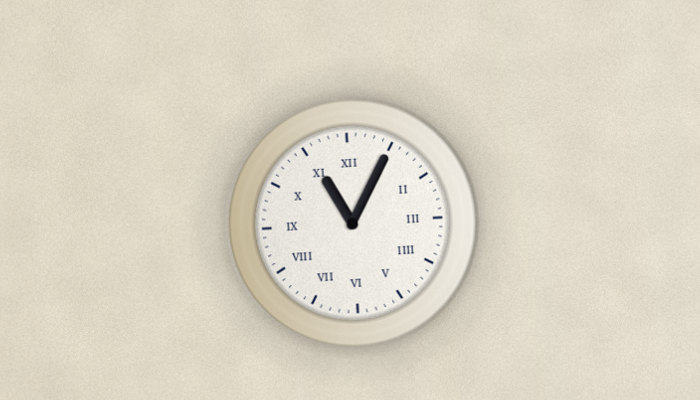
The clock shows 11h05
